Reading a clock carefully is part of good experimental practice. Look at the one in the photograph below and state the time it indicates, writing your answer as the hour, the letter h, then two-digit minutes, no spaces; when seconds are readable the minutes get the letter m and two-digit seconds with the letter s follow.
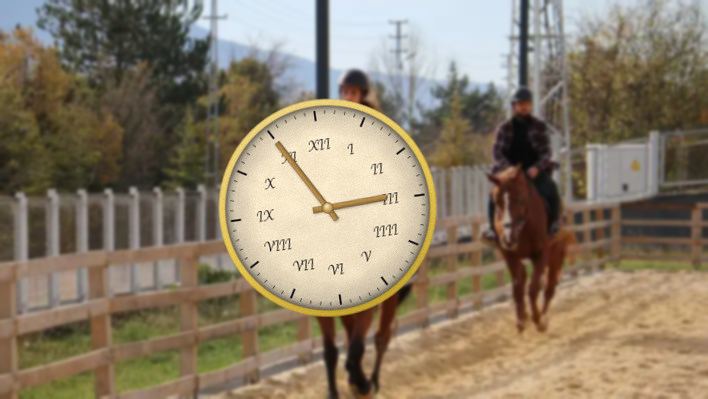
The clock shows 2h55
